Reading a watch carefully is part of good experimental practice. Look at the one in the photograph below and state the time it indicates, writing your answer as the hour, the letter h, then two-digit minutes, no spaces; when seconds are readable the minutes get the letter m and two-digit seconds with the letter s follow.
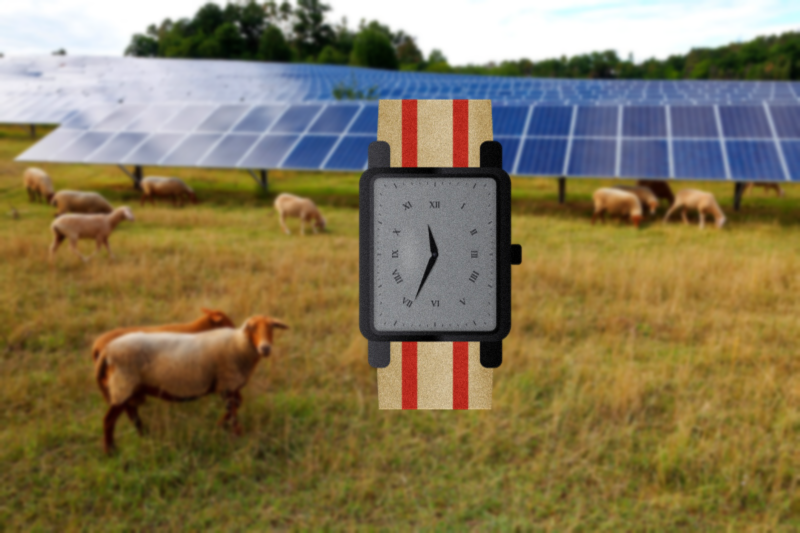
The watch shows 11h34
